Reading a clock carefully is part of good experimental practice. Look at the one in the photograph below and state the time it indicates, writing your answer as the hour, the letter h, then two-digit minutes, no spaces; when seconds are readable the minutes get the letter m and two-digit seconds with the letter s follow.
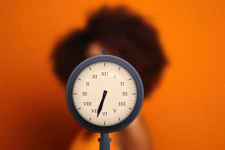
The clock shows 6h33
